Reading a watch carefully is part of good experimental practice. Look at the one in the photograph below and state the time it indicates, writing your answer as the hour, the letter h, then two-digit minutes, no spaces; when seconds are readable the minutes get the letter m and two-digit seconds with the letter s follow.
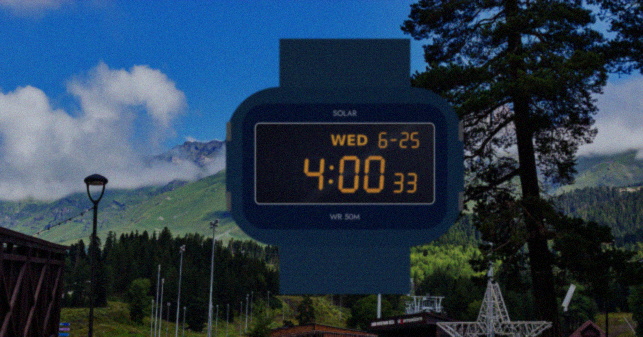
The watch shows 4h00m33s
